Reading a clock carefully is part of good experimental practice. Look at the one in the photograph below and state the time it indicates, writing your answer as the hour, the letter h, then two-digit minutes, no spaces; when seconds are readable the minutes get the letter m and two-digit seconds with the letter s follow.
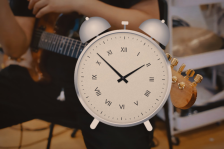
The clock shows 1h52
